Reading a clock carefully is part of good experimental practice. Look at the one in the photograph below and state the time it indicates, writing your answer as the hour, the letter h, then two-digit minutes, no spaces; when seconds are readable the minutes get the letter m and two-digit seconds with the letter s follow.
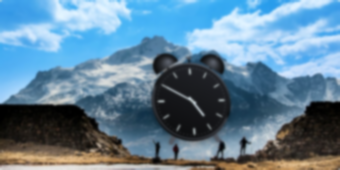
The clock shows 4h50
